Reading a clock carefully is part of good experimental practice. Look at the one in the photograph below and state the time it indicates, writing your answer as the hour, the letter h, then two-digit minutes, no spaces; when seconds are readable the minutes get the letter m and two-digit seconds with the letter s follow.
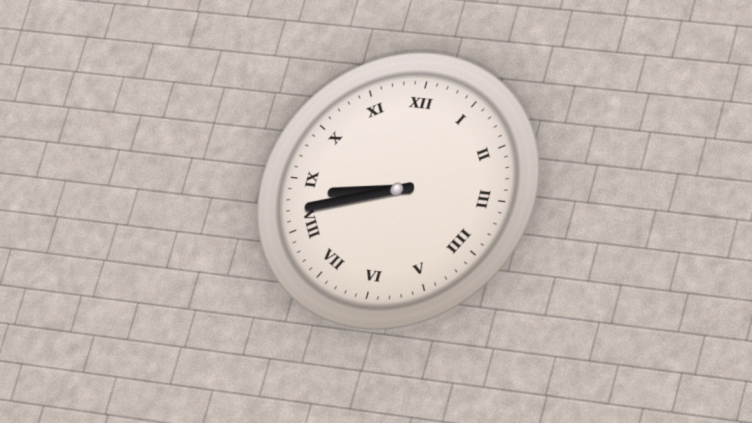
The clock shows 8h42
